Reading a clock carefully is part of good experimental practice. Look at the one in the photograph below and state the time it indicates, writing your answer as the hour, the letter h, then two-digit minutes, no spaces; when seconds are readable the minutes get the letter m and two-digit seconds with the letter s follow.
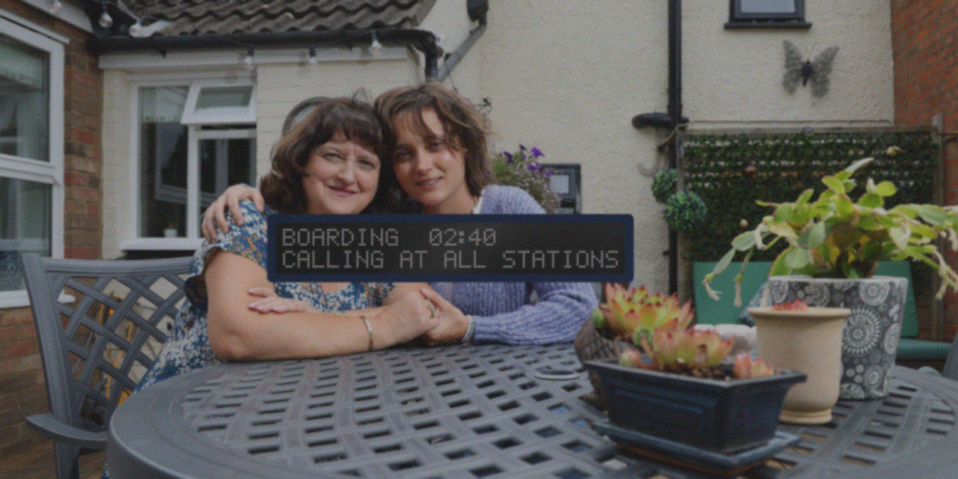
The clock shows 2h40
